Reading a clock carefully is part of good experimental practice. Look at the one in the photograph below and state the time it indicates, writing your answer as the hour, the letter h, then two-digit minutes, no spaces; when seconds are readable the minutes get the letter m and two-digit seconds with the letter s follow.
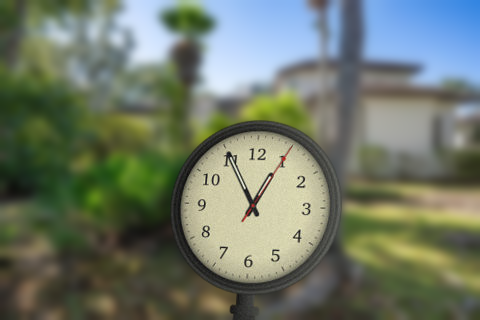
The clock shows 12h55m05s
